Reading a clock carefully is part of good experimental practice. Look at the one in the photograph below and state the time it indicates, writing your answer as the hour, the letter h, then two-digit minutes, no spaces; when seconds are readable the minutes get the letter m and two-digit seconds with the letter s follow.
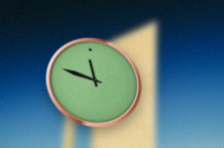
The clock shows 11h49
